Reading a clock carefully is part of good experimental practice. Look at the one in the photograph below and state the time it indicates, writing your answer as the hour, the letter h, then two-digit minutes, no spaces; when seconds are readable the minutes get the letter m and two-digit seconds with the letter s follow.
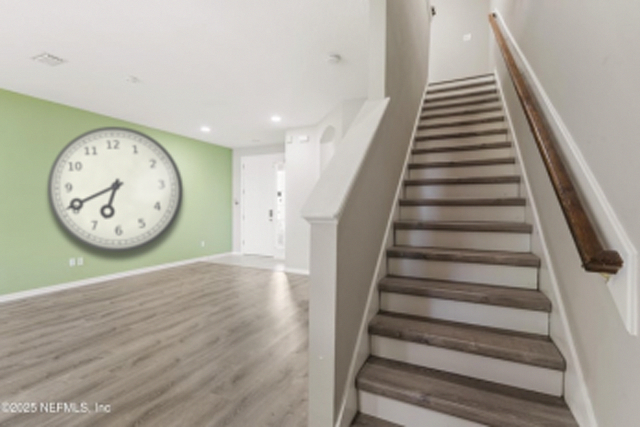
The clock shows 6h41
